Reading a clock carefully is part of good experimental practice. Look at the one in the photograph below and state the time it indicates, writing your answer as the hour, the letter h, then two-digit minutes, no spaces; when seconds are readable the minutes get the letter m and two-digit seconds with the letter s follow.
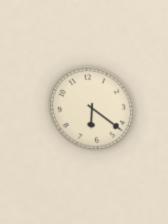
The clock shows 6h22
